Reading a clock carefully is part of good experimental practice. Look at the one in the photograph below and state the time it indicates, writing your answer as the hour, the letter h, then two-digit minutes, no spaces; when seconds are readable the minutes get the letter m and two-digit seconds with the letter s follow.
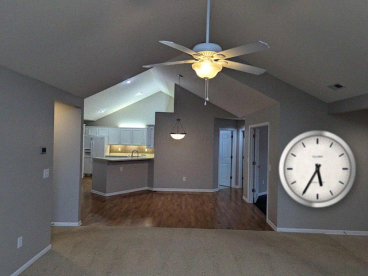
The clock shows 5h35
